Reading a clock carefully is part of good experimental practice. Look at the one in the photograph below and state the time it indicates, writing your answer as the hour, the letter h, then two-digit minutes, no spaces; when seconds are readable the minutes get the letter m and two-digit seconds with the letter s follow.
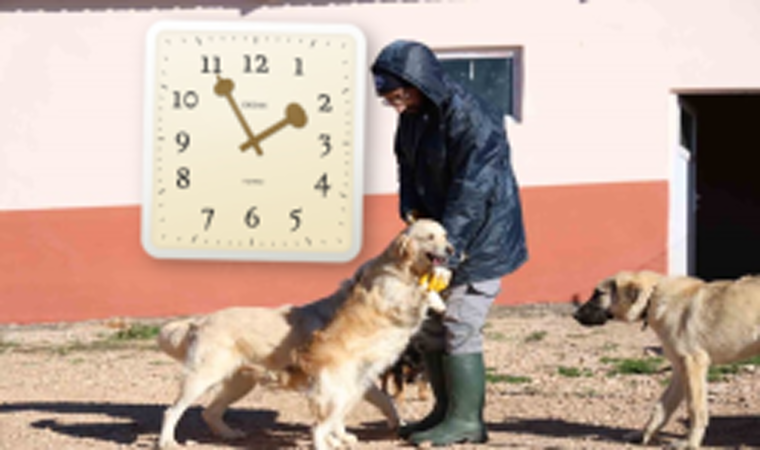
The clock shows 1h55
